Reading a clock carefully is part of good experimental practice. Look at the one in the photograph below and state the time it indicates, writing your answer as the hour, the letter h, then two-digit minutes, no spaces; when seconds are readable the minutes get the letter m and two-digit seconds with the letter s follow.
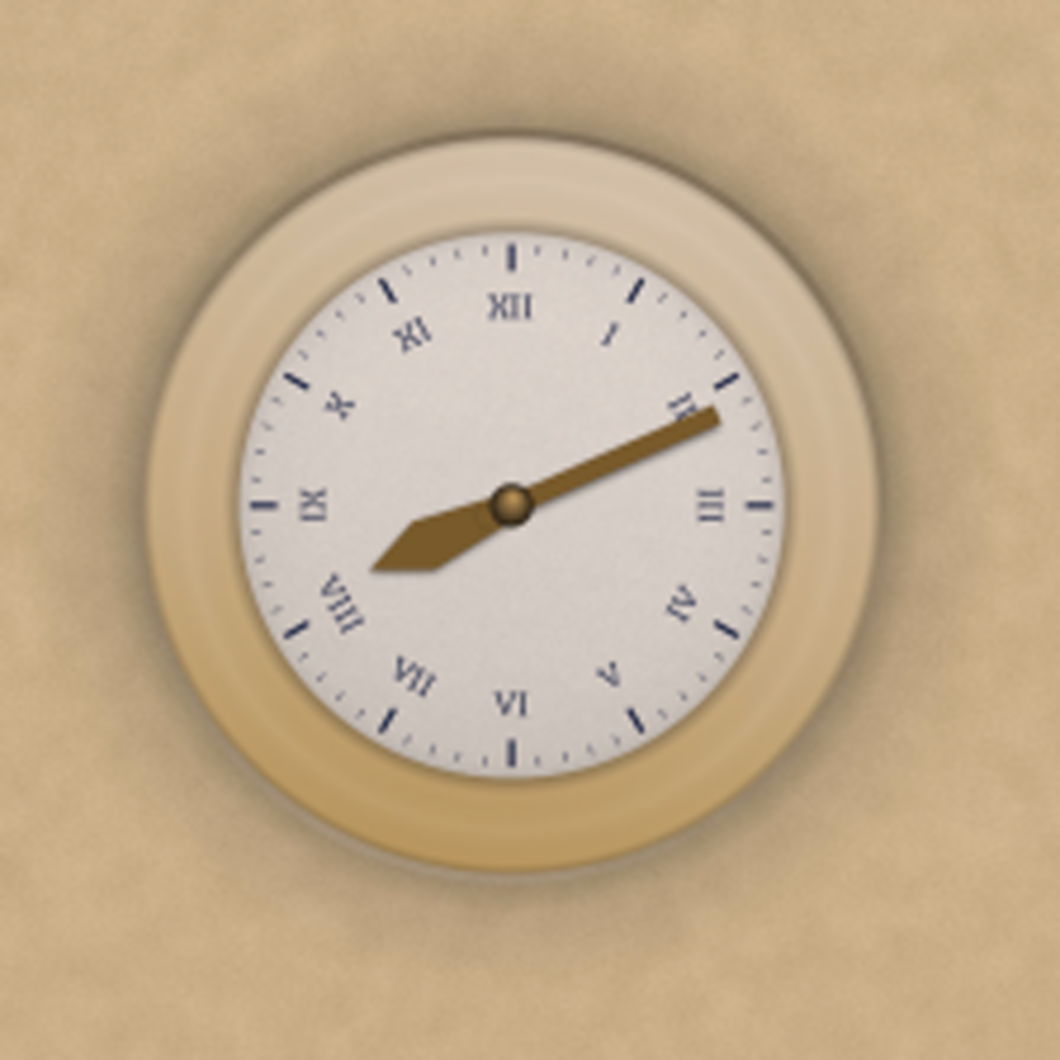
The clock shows 8h11
